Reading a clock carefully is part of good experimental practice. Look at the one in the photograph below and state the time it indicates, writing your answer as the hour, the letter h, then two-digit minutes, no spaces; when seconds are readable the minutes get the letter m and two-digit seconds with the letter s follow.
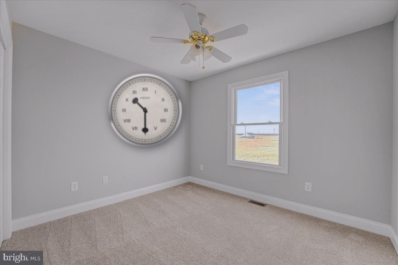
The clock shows 10h30
